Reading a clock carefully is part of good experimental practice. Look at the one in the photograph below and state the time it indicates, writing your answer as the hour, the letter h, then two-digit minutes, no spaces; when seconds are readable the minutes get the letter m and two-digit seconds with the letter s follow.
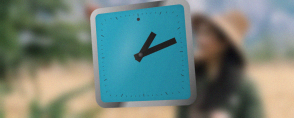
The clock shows 1h12
